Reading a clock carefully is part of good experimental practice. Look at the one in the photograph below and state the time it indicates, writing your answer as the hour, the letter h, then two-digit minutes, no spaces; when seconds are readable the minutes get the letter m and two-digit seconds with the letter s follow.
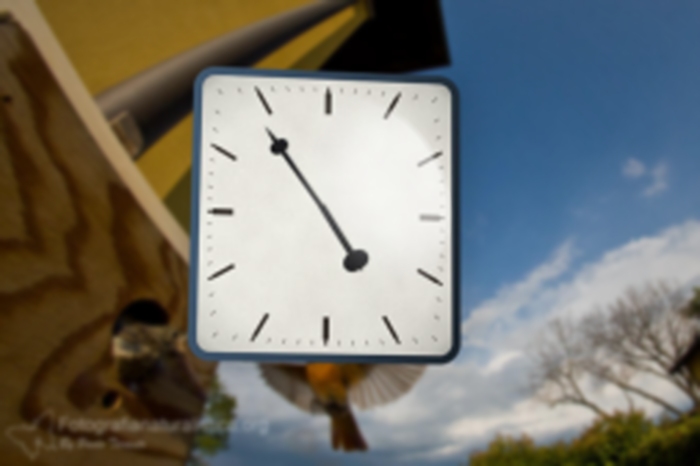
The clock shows 4h54
